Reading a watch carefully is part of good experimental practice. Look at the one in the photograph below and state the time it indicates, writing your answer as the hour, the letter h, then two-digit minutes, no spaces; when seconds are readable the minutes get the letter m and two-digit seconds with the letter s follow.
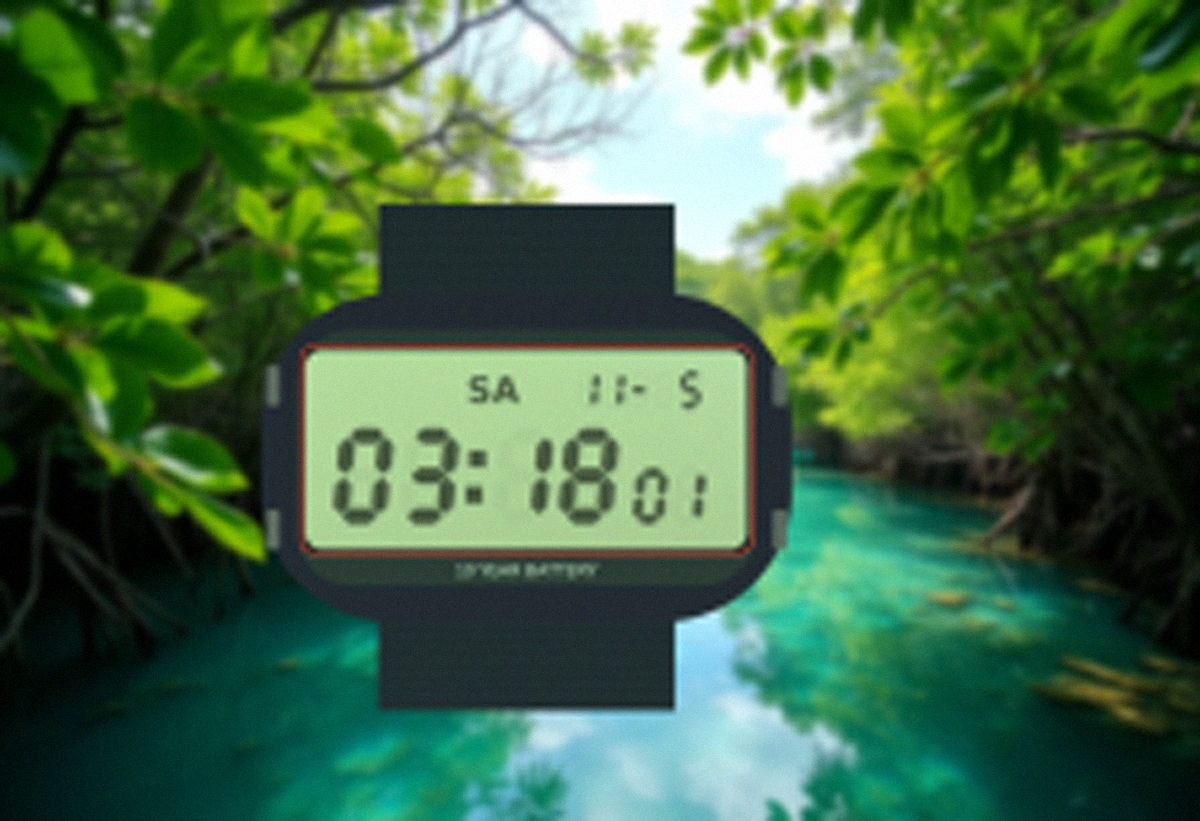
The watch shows 3h18m01s
